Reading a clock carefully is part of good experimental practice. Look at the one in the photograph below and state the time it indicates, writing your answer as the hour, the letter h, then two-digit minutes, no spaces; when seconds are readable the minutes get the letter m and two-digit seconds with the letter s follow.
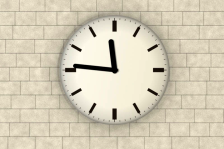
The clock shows 11h46
